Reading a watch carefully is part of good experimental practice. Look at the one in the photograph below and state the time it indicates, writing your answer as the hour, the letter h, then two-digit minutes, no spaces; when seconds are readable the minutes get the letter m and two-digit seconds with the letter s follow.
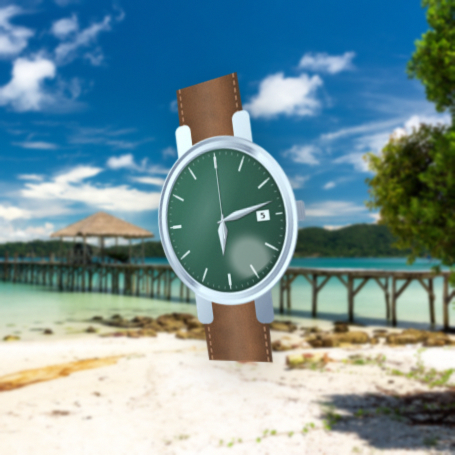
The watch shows 6h13m00s
